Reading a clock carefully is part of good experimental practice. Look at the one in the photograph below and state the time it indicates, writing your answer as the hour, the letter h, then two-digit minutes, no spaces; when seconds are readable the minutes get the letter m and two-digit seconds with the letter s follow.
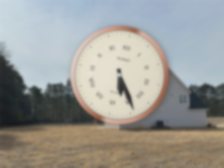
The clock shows 5h24
